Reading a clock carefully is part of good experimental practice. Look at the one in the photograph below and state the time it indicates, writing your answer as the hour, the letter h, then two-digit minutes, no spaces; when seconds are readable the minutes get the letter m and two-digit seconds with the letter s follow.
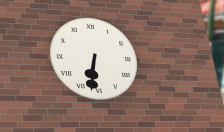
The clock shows 6h32
